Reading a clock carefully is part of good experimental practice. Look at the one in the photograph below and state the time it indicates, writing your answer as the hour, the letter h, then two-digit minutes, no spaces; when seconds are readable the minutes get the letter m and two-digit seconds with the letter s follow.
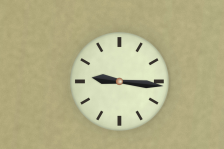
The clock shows 9h16
